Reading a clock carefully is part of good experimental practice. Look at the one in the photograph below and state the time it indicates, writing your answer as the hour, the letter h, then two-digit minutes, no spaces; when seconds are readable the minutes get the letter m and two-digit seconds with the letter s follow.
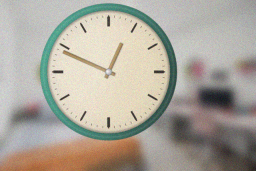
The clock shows 12h49
